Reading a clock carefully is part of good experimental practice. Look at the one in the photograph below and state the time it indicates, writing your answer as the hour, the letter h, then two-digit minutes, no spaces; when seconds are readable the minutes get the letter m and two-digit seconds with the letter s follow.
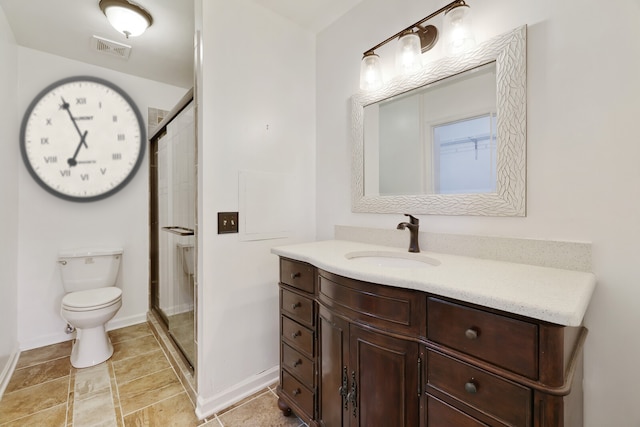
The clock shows 6h56
